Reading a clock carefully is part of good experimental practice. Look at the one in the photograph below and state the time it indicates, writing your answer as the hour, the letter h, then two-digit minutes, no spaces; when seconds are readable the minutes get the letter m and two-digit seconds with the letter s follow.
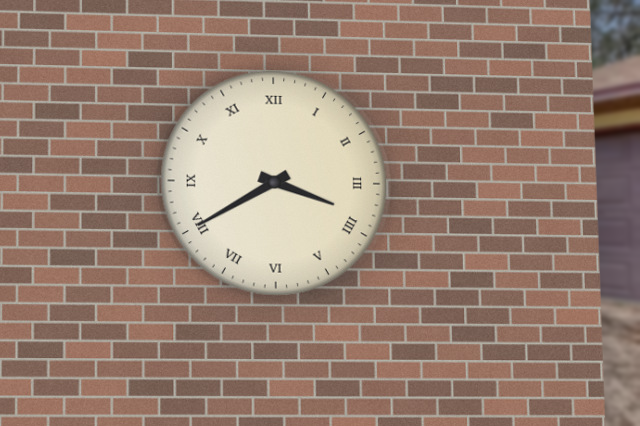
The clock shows 3h40
